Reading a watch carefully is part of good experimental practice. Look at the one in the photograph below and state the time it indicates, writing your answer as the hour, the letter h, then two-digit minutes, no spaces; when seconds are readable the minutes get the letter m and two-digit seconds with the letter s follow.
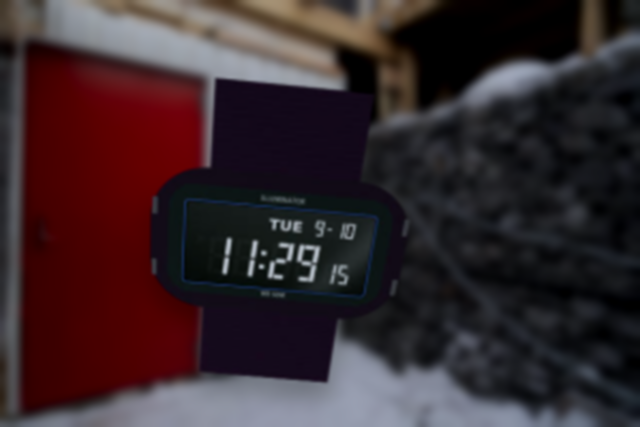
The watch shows 11h29m15s
